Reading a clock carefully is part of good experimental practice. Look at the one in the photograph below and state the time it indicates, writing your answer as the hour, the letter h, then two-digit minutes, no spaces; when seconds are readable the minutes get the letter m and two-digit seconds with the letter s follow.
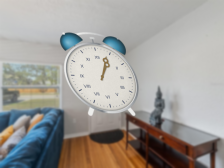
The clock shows 1h04
